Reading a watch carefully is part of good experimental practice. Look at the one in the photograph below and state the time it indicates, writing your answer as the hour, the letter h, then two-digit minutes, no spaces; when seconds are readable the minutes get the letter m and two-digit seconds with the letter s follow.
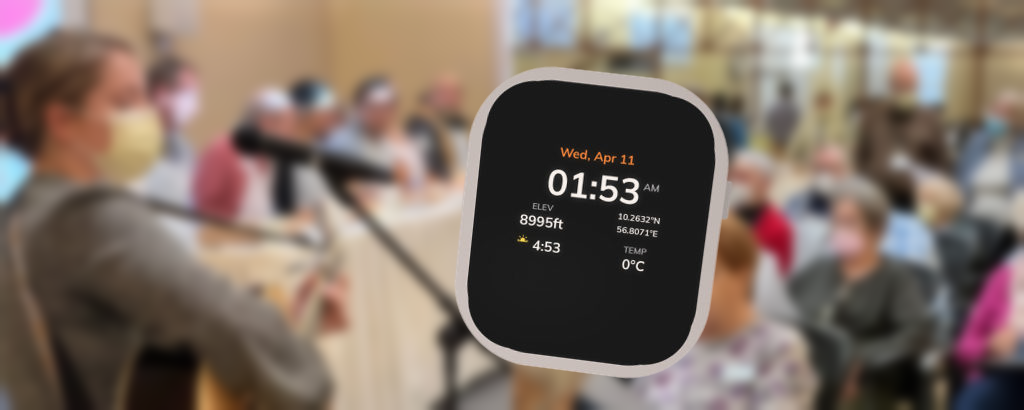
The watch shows 1h53
